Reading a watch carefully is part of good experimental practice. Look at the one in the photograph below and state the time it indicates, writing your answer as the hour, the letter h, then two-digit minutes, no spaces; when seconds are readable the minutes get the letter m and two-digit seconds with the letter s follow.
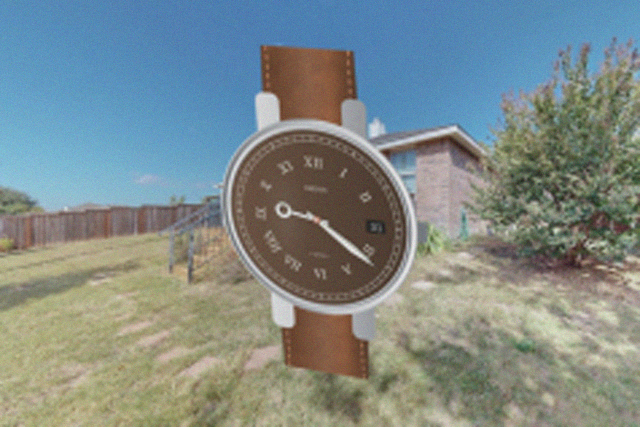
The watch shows 9h21
